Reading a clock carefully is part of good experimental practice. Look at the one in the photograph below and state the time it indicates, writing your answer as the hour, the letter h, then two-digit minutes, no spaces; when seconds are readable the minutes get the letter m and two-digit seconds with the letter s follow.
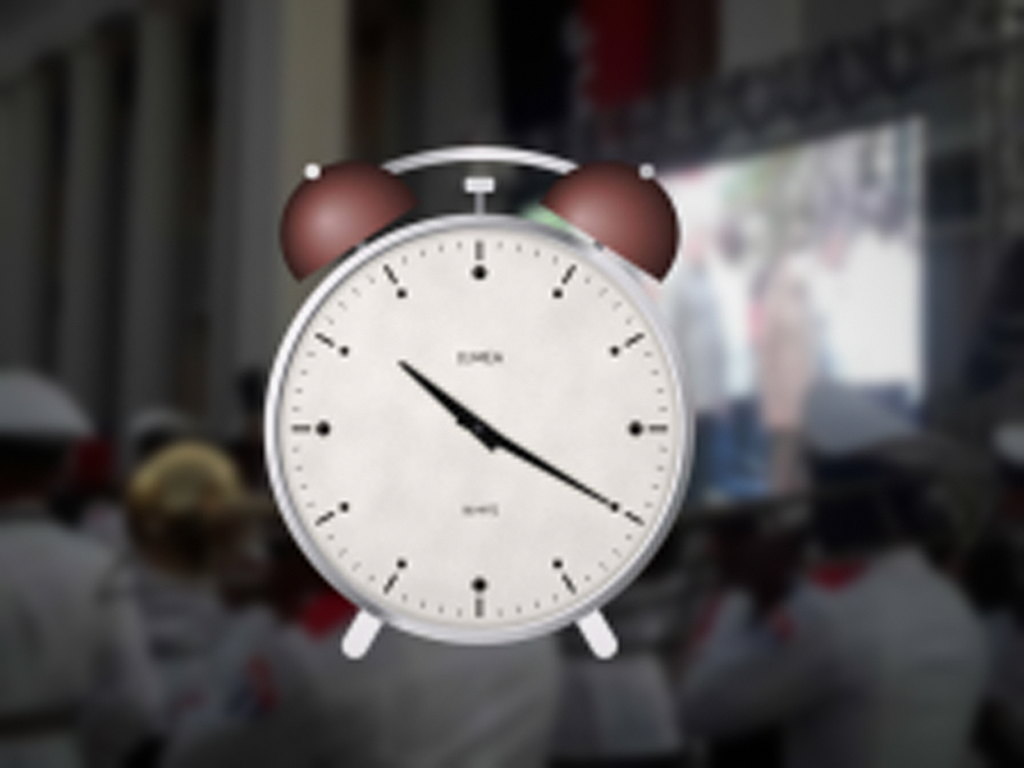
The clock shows 10h20
